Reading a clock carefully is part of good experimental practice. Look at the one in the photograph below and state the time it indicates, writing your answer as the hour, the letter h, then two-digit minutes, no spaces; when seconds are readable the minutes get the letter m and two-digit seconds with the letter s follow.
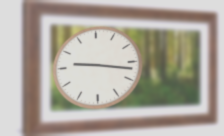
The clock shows 9h17
